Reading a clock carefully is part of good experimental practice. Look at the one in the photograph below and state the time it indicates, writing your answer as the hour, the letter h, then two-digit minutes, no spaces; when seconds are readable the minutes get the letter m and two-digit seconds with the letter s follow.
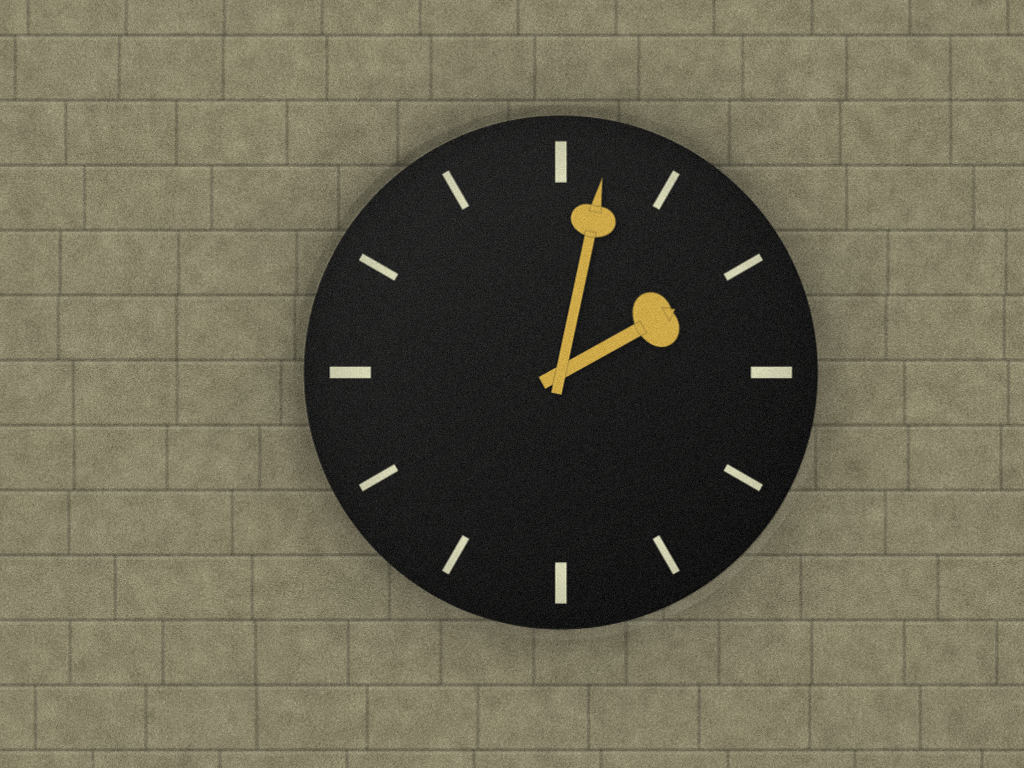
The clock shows 2h02
